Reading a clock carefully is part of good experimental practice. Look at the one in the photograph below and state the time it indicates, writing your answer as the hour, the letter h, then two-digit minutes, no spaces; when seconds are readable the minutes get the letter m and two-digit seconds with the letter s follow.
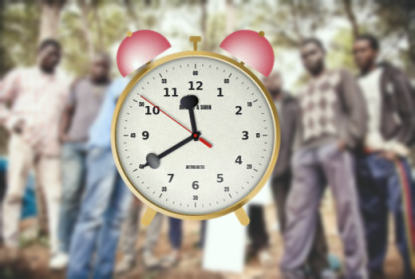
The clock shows 11h39m51s
